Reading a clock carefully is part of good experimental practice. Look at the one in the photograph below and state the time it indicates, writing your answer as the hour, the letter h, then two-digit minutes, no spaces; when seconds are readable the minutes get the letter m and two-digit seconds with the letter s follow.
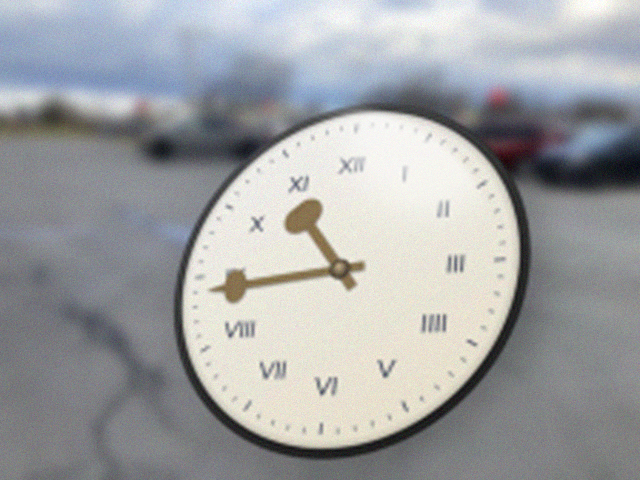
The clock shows 10h44
